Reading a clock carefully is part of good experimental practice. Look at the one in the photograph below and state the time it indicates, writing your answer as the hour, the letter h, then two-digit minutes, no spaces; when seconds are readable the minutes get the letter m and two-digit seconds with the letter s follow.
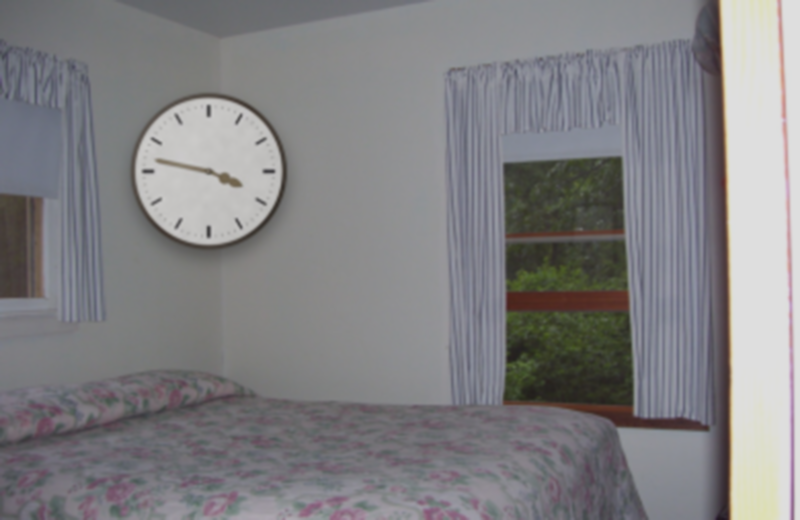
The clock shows 3h47
